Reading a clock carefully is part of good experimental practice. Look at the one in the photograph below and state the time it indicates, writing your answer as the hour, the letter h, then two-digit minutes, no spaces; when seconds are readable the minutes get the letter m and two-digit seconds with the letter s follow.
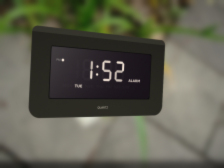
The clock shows 1h52
